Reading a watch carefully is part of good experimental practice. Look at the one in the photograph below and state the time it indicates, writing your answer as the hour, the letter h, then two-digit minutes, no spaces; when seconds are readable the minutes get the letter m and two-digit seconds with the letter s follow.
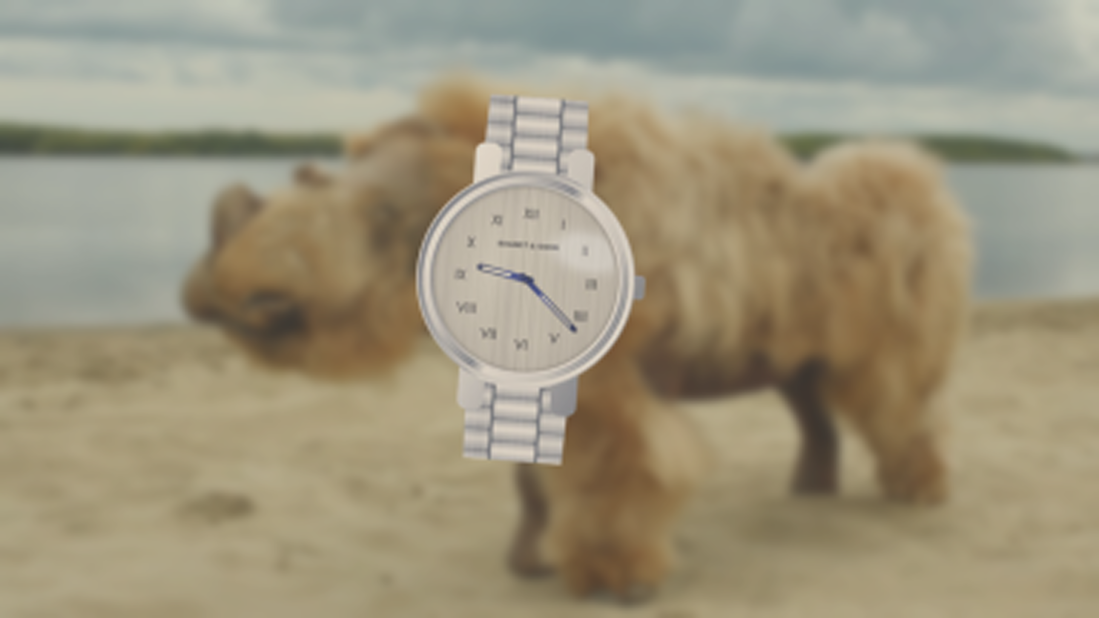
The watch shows 9h22
